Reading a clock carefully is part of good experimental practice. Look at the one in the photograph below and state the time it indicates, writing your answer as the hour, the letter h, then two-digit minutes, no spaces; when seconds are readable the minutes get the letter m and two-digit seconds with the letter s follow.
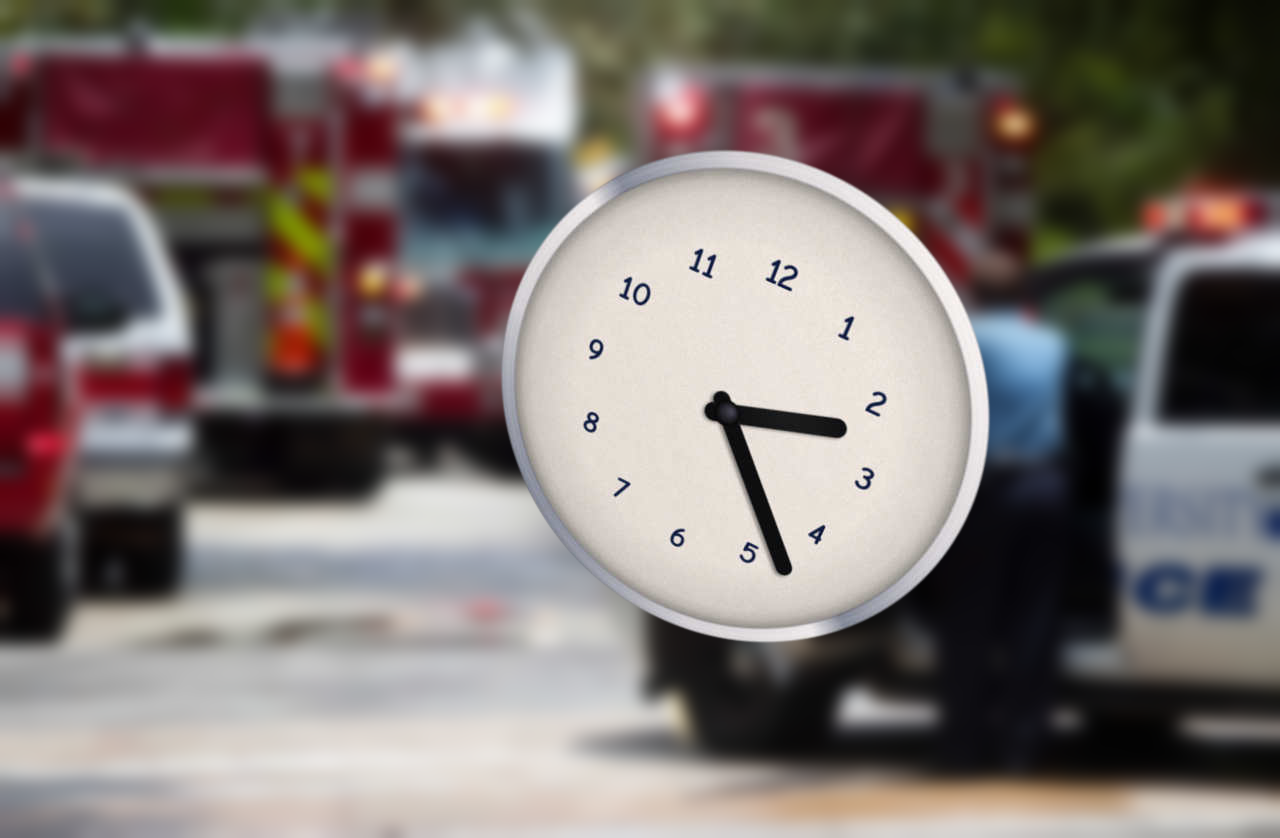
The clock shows 2h23
